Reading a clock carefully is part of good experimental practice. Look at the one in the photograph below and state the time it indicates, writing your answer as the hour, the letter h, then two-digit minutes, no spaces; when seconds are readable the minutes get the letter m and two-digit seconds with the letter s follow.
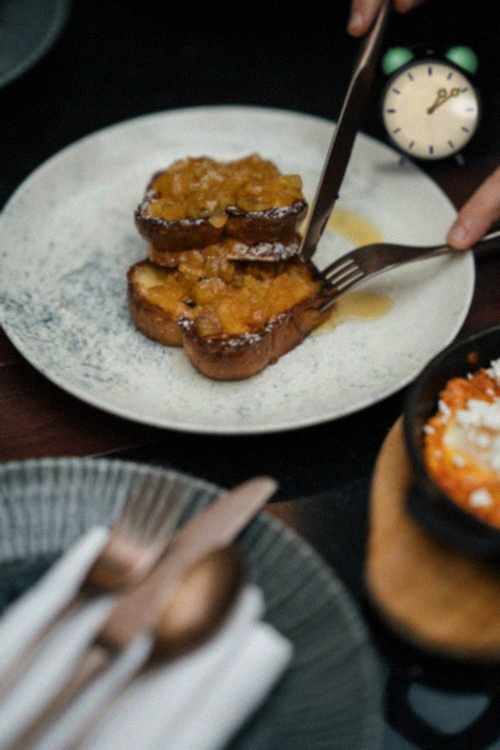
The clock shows 1h09
